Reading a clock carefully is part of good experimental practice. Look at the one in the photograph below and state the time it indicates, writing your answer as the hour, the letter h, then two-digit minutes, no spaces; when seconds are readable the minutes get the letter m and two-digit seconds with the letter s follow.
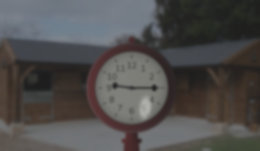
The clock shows 9h15
